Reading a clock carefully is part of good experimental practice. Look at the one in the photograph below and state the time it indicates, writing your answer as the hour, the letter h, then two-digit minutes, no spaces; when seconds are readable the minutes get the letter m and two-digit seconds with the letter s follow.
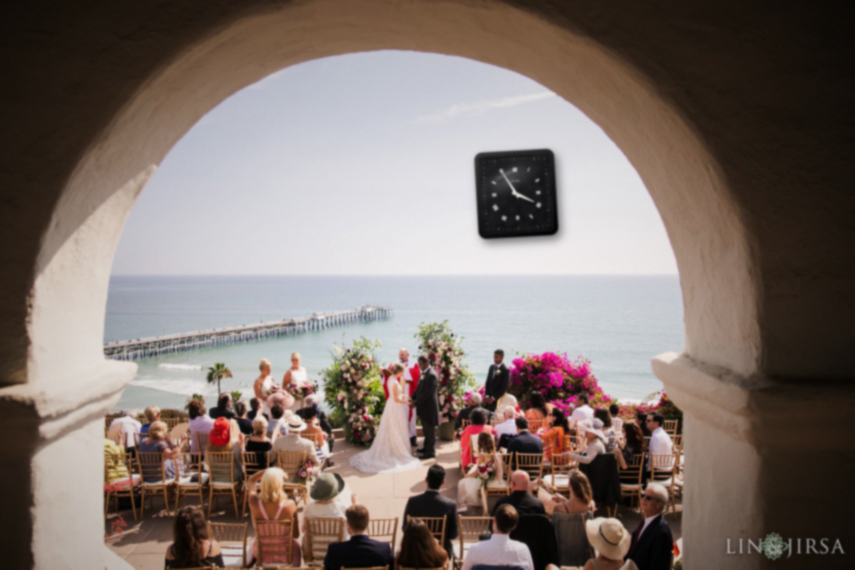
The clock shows 3h55
